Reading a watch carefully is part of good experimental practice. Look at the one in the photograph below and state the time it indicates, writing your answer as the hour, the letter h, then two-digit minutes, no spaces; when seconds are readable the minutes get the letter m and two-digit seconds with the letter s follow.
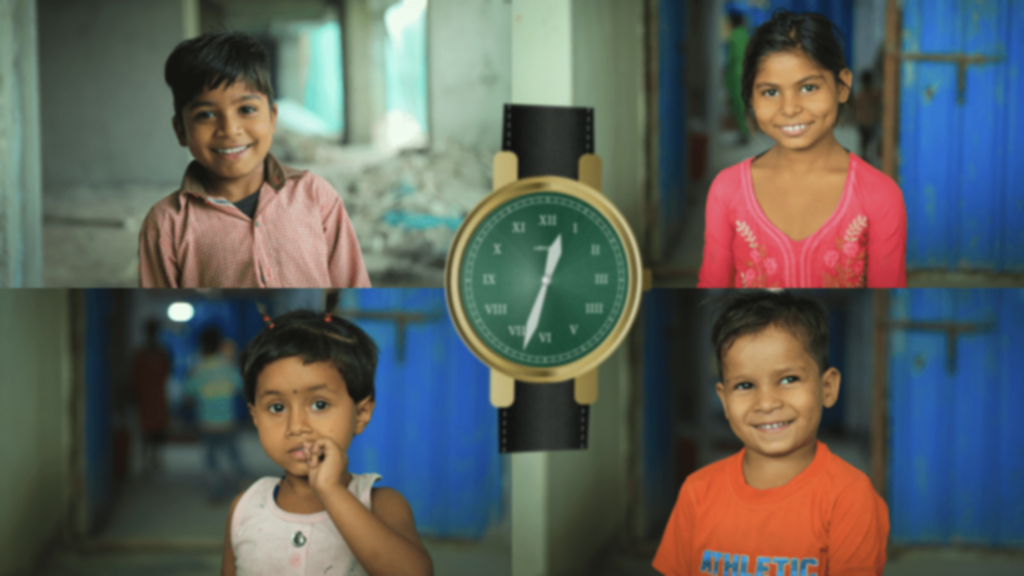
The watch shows 12h33
